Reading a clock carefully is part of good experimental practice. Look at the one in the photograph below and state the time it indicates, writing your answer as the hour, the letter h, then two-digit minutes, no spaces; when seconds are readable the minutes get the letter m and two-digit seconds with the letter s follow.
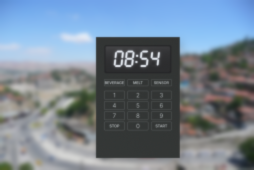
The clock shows 8h54
